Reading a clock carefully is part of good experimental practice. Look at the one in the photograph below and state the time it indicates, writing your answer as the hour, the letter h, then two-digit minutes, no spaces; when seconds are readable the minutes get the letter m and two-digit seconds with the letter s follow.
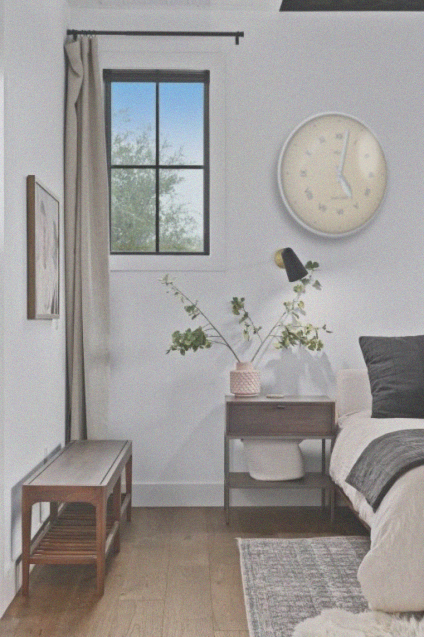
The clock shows 5h02
